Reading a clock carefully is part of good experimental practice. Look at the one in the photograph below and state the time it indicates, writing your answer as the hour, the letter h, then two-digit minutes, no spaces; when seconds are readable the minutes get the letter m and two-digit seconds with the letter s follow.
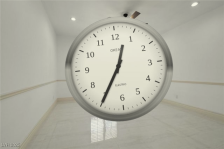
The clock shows 12h35
